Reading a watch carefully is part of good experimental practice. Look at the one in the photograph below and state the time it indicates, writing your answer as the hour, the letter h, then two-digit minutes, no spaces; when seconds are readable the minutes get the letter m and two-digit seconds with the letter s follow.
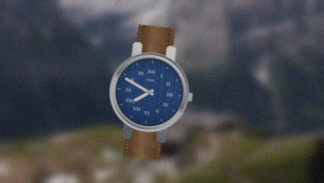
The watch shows 7h49
